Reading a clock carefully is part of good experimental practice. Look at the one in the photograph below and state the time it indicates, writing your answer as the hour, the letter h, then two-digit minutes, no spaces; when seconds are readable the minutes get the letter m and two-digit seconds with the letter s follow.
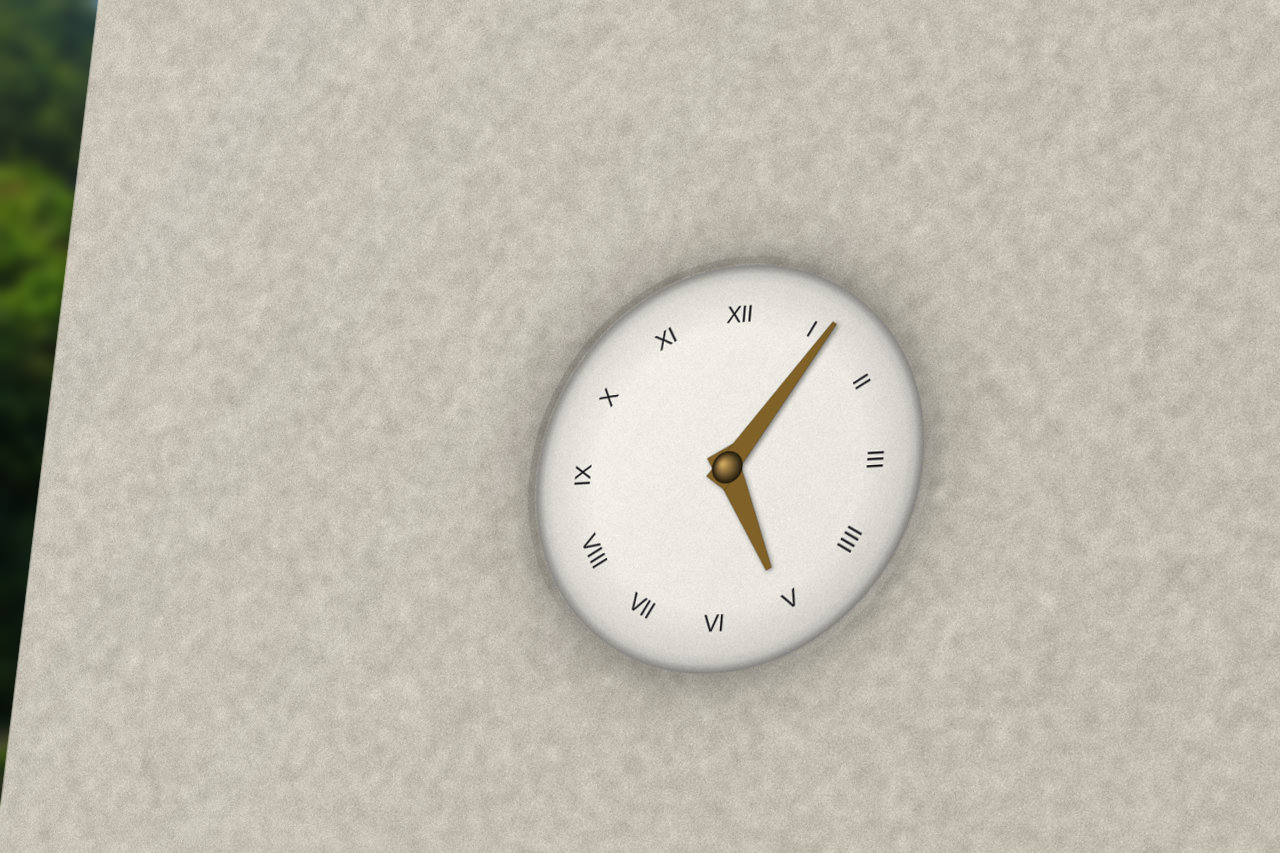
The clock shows 5h06
